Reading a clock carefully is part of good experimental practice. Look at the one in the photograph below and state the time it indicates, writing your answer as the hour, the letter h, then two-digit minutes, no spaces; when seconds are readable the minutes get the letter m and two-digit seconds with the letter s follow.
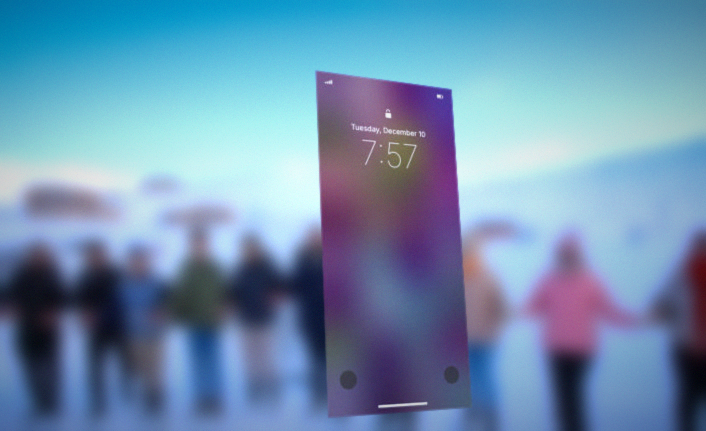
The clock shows 7h57
